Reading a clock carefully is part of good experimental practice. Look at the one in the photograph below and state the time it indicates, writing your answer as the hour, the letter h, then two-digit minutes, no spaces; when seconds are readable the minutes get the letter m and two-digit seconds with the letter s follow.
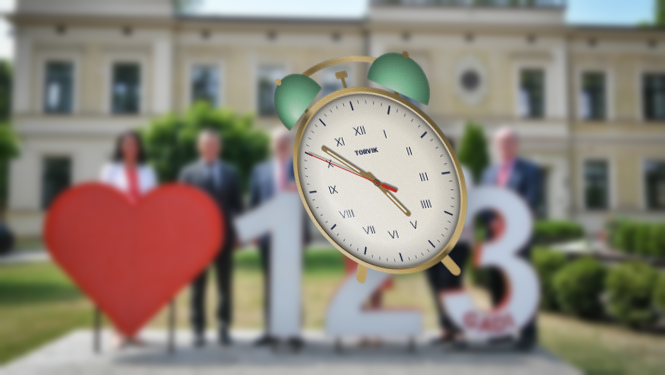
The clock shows 4h51m50s
